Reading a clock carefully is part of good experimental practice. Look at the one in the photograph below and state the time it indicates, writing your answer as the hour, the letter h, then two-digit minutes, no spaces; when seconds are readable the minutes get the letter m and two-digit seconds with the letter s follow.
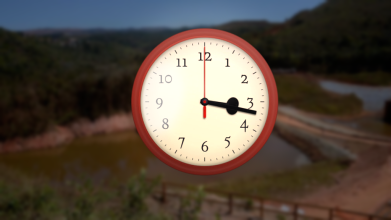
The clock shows 3h17m00s
